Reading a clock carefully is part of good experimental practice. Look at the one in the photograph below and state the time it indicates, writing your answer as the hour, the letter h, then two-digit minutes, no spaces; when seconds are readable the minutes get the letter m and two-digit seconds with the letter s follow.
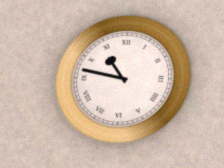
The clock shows 10h47
